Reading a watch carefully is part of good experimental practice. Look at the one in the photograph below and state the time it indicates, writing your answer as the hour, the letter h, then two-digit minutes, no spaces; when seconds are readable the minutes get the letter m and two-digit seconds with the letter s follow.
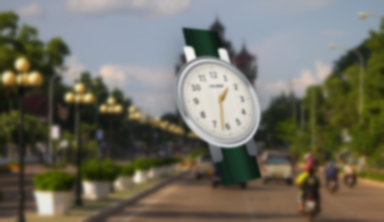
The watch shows 1h32
